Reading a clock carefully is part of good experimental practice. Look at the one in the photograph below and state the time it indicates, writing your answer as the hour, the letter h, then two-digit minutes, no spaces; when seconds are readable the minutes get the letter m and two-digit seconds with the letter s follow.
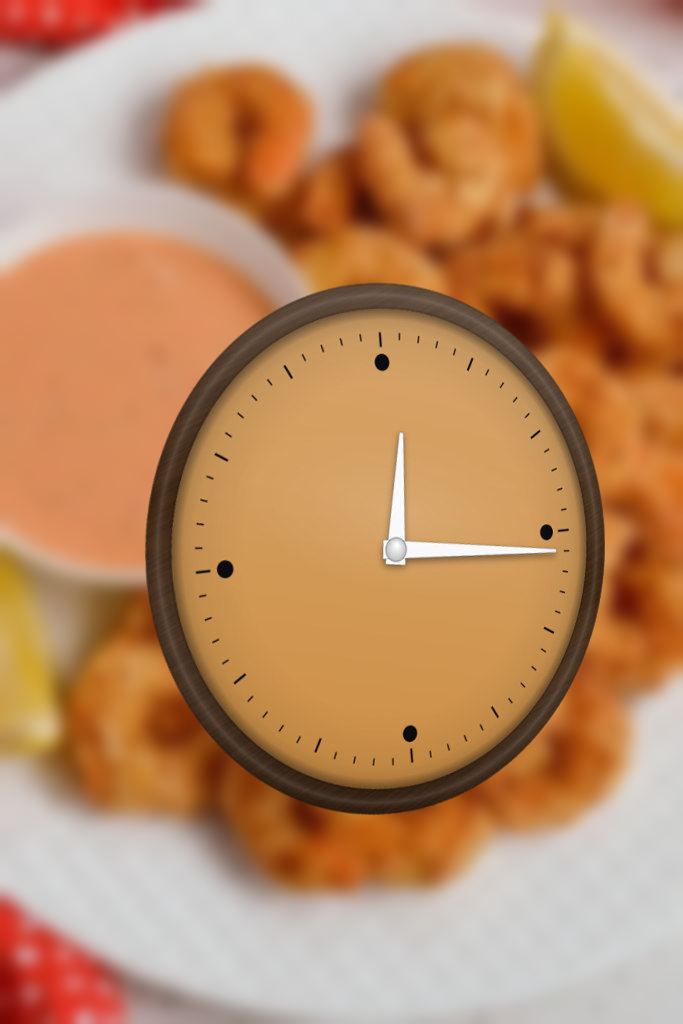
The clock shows 12h16
